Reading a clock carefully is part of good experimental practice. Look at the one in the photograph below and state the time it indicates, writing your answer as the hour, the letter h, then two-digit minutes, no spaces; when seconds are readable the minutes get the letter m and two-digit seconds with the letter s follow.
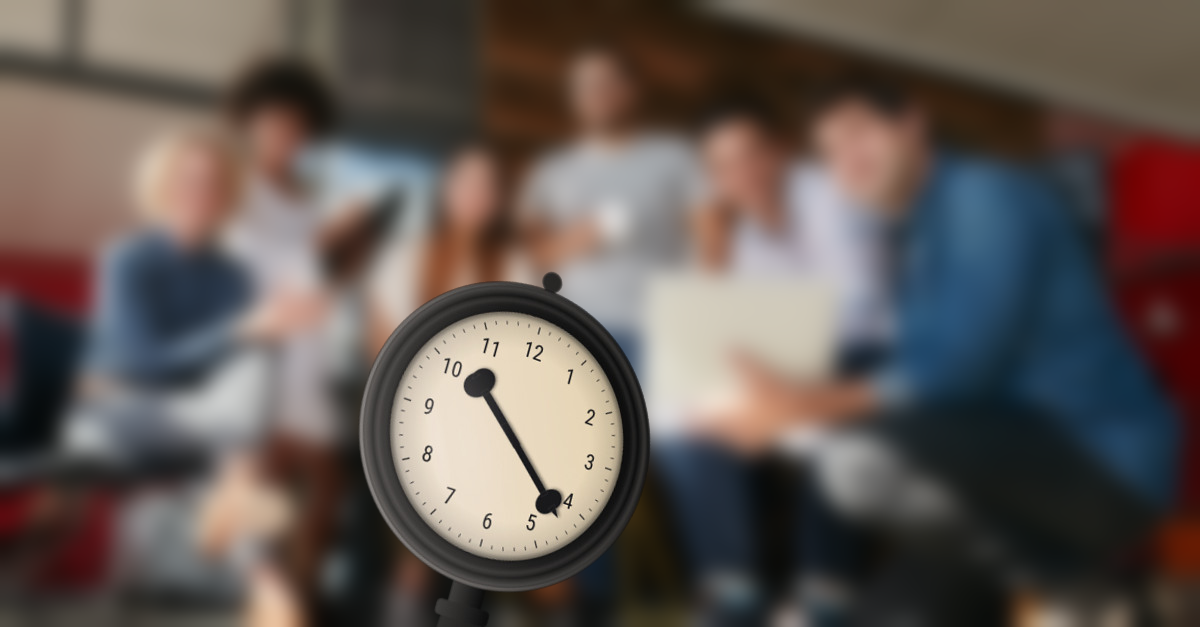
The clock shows 10h22
